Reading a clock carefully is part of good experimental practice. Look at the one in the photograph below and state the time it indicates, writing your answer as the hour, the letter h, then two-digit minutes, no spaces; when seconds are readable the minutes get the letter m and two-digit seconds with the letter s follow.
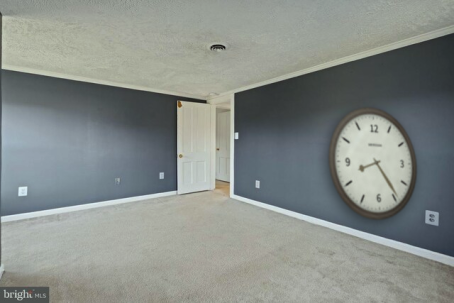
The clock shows 8h24
